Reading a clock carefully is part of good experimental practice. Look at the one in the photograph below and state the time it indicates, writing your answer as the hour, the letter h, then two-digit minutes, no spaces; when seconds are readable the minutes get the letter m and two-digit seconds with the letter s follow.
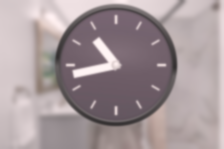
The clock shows 10h43
